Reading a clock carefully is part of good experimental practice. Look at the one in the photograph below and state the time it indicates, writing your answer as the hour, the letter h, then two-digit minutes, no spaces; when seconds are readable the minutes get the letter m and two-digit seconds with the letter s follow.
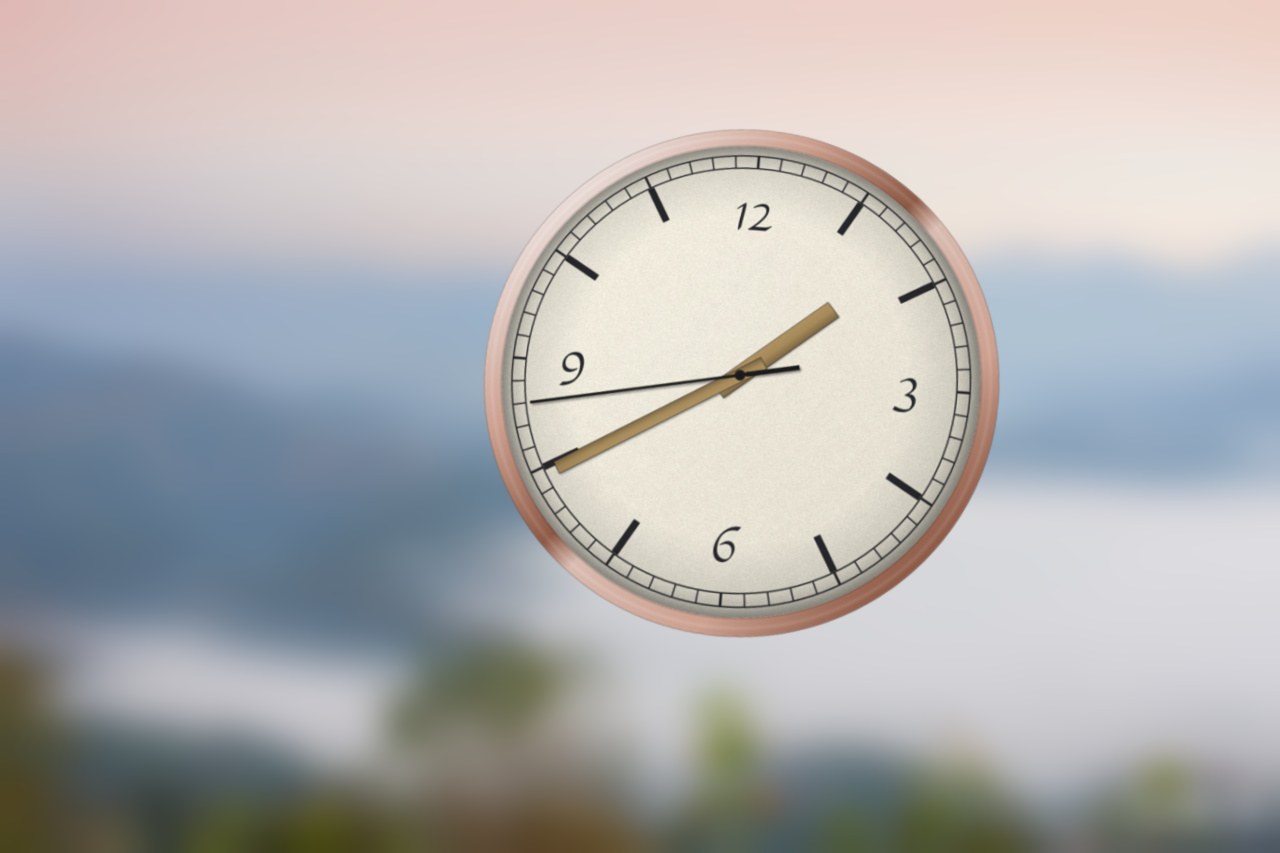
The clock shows 1h39m43s
